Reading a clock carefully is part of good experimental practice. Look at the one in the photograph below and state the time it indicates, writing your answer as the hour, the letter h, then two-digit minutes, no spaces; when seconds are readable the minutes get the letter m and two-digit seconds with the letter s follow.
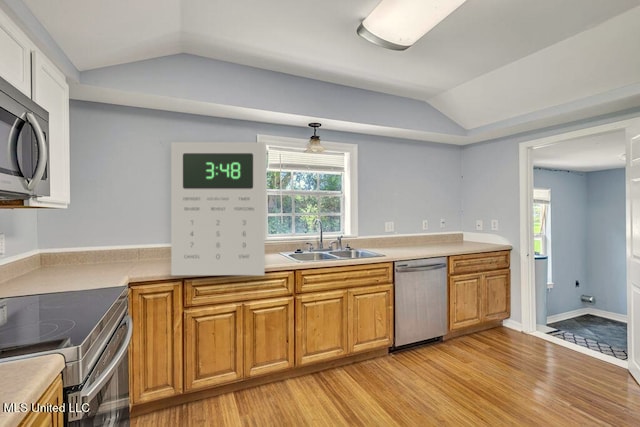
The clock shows 3h48
